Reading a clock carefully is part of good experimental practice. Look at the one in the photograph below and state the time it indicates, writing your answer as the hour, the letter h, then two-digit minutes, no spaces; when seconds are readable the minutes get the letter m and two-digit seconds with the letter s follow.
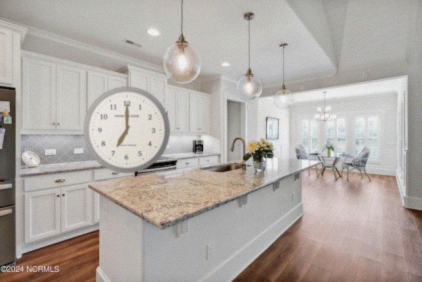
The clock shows 7h00
